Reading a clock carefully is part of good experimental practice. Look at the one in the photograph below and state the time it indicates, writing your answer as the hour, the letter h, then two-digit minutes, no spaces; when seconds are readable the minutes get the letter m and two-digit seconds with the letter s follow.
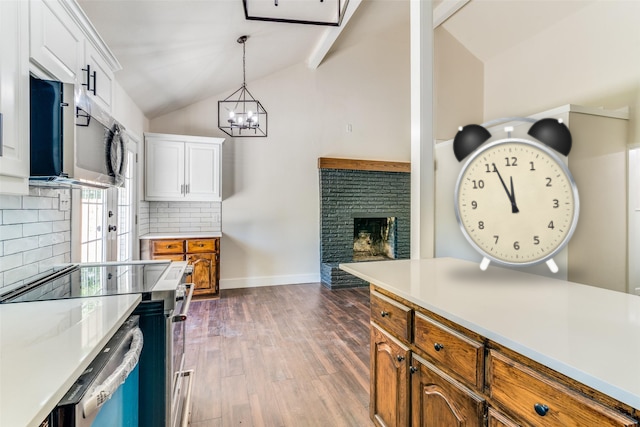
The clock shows 11h56
